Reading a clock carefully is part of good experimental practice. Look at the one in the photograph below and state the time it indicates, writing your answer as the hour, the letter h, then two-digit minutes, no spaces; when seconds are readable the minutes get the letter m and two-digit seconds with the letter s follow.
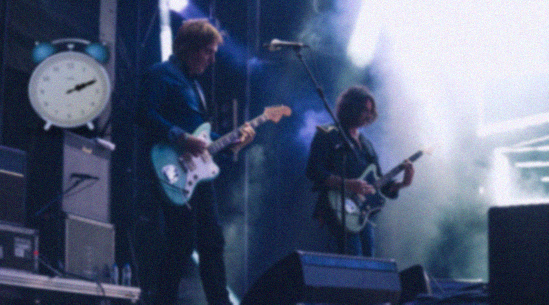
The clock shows 2h11
